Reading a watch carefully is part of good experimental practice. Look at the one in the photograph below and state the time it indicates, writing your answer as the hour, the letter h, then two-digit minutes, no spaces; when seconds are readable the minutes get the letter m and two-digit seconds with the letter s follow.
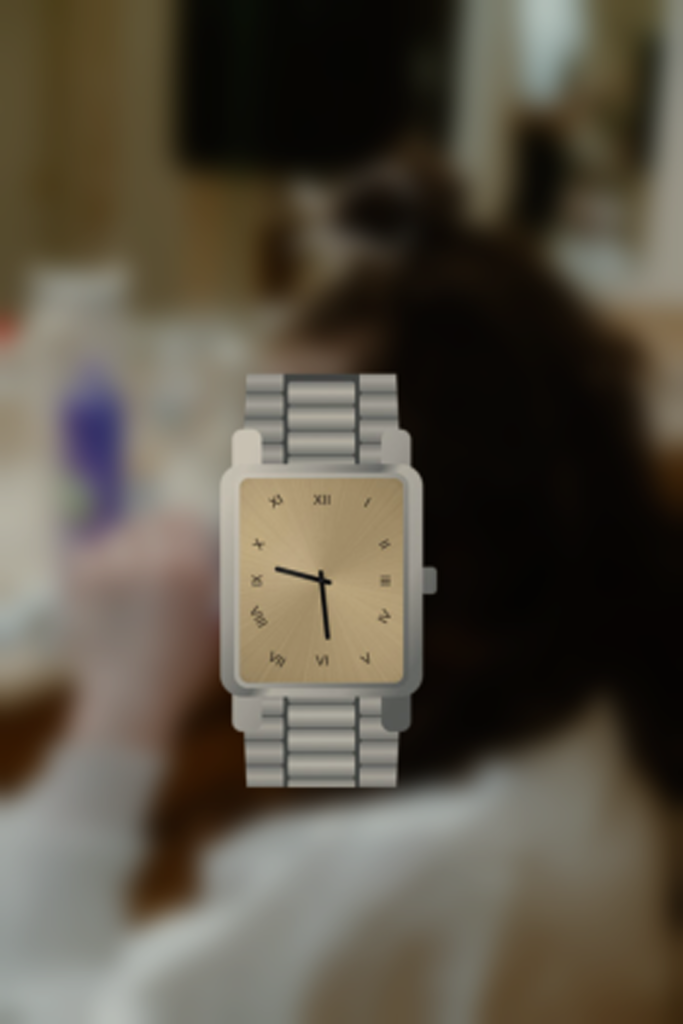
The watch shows 9h29
